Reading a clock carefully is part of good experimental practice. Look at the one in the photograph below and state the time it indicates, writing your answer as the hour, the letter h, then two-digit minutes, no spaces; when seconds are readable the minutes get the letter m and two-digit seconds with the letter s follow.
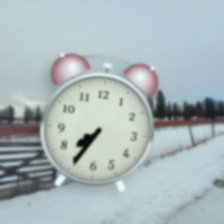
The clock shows 7h35
